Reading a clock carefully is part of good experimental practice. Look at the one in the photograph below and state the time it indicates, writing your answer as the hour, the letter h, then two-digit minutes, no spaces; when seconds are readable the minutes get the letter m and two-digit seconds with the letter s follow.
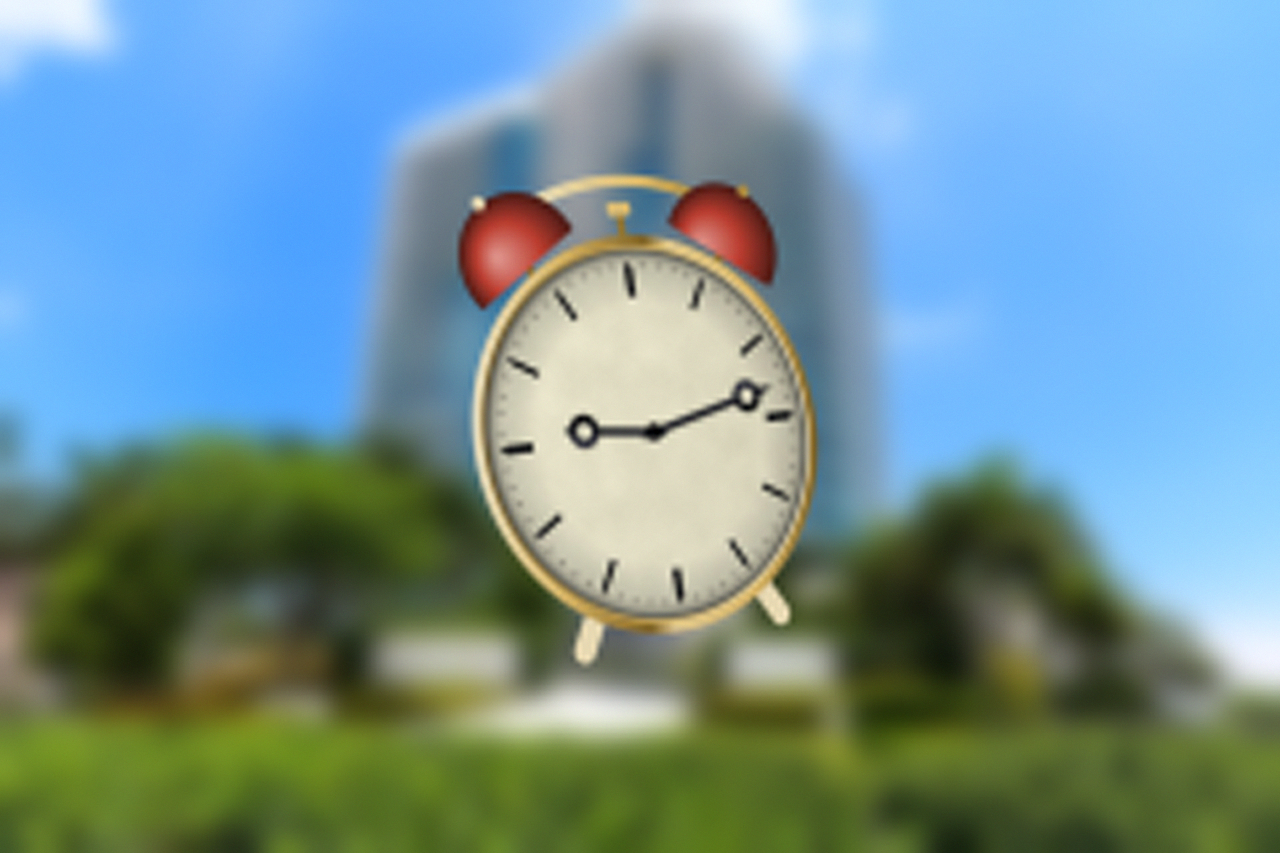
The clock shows 9h13
